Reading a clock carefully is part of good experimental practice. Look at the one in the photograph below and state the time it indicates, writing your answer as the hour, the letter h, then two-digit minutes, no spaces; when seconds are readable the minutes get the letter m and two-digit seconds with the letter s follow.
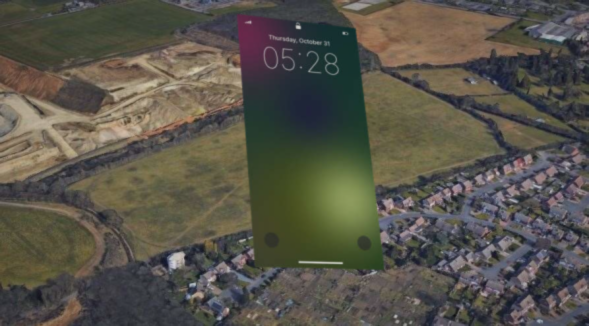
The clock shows 5h28
